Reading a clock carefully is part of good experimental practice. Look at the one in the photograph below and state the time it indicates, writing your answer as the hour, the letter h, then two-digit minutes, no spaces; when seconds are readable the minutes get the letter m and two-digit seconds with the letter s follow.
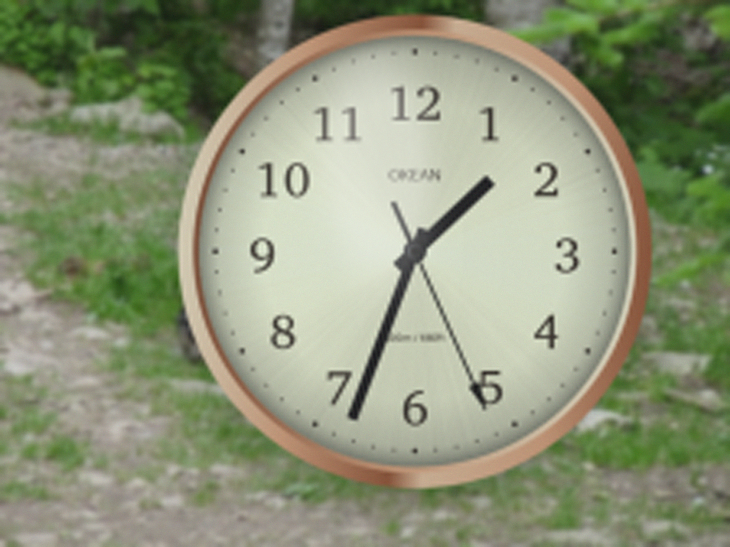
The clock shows 1h33m26s
